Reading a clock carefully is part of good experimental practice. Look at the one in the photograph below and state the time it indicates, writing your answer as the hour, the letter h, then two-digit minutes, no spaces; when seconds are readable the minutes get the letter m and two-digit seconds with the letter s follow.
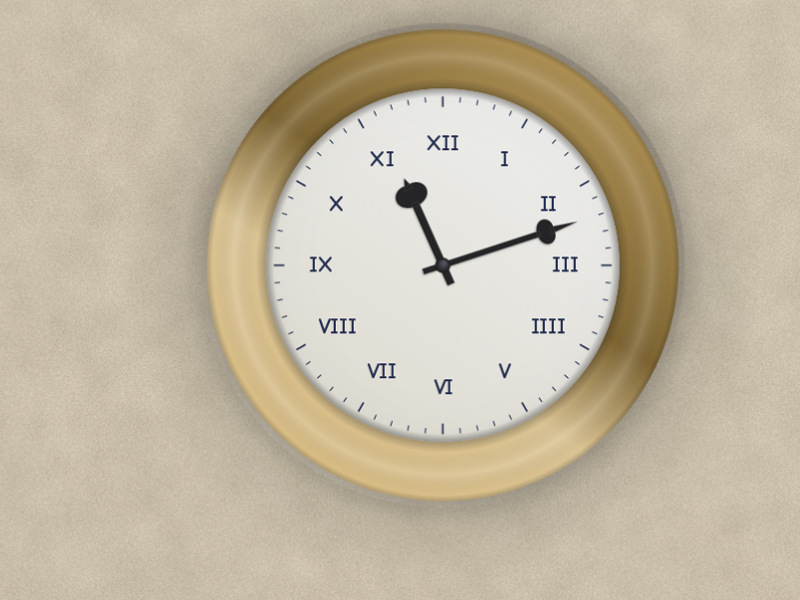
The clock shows 11h12
